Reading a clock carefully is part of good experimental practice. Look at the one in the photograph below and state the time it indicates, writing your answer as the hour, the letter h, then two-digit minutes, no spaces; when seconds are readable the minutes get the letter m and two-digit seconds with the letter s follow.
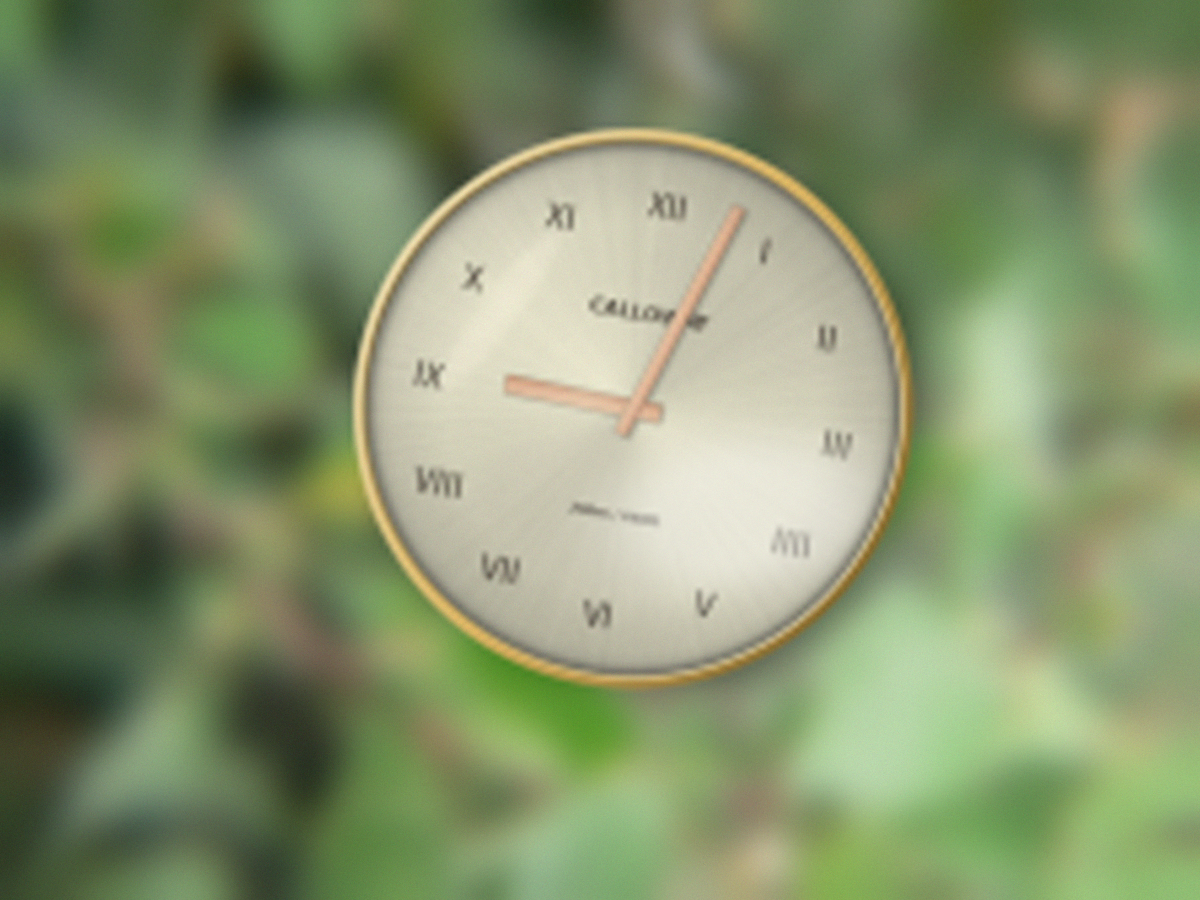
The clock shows 9h03
